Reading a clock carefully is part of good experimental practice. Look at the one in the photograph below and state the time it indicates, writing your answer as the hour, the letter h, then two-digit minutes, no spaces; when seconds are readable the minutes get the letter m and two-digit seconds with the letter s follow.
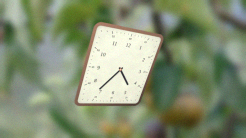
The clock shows 4h36
